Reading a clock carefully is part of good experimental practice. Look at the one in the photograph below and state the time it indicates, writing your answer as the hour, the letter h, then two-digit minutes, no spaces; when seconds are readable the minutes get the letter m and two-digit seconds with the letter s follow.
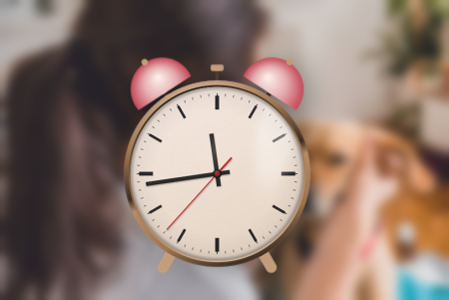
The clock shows 11h43m37s
